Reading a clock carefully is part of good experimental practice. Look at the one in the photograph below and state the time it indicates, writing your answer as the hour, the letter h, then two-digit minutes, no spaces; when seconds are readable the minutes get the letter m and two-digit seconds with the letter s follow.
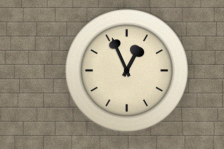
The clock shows 12h56
